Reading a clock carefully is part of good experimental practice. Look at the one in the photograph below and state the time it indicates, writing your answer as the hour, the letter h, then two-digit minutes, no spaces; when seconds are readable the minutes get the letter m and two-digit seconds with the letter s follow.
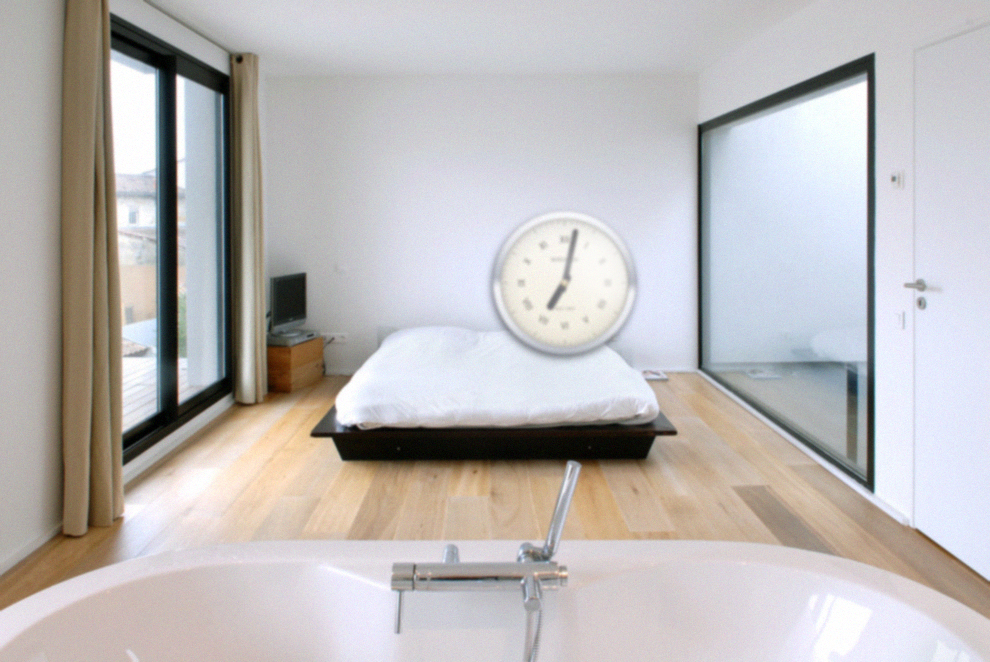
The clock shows 7h02
